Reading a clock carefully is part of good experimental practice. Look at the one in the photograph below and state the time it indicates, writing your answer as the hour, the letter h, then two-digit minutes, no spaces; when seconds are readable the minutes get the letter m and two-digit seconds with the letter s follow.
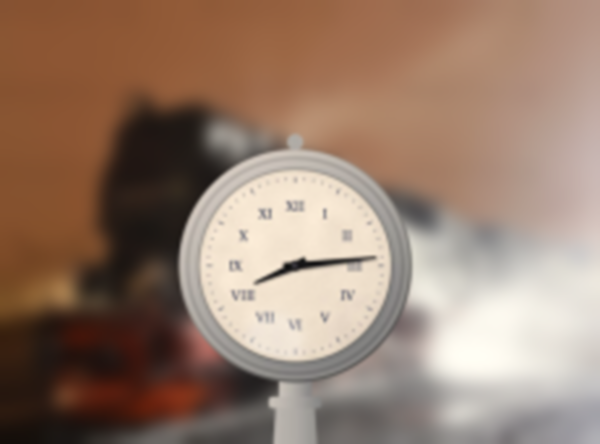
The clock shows 8h14
